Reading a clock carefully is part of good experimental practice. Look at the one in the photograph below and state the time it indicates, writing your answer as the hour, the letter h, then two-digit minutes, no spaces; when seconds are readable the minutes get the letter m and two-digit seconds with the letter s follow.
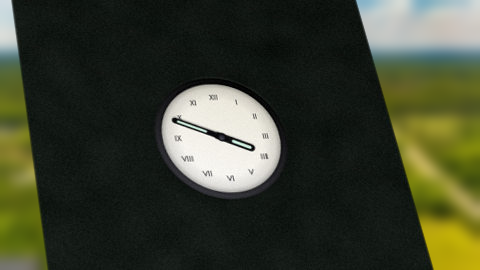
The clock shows 3h49
